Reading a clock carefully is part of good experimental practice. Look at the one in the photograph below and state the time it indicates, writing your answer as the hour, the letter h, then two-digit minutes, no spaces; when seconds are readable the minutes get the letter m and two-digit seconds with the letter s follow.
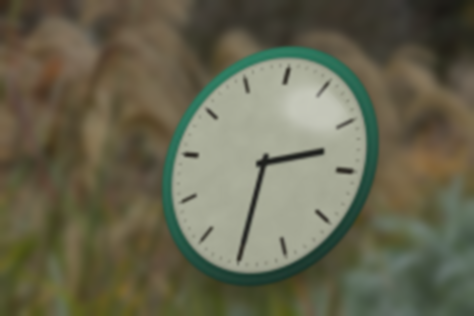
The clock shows 2h30
